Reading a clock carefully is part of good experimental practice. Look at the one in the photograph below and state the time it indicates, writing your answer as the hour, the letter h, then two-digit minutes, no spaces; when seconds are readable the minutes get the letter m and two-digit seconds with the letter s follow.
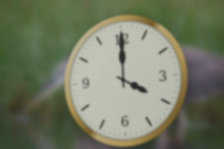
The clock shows 4h00
